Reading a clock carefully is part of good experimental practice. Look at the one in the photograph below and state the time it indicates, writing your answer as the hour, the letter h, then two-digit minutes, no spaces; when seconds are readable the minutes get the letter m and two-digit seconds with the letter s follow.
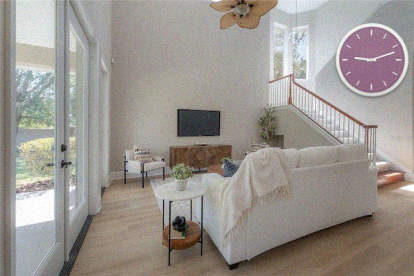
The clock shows 9h12
